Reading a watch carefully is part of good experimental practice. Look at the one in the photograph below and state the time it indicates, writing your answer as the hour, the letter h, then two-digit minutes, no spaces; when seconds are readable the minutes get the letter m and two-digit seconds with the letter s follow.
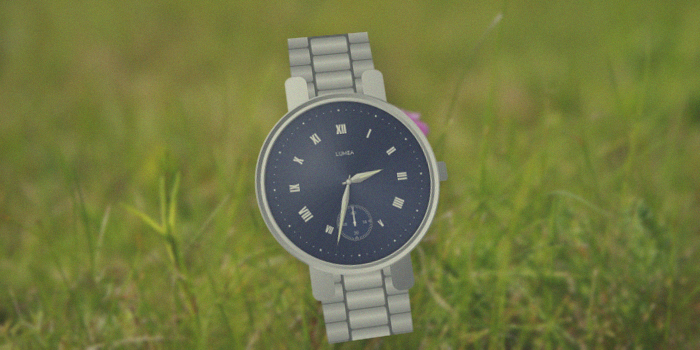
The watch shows 2h33
